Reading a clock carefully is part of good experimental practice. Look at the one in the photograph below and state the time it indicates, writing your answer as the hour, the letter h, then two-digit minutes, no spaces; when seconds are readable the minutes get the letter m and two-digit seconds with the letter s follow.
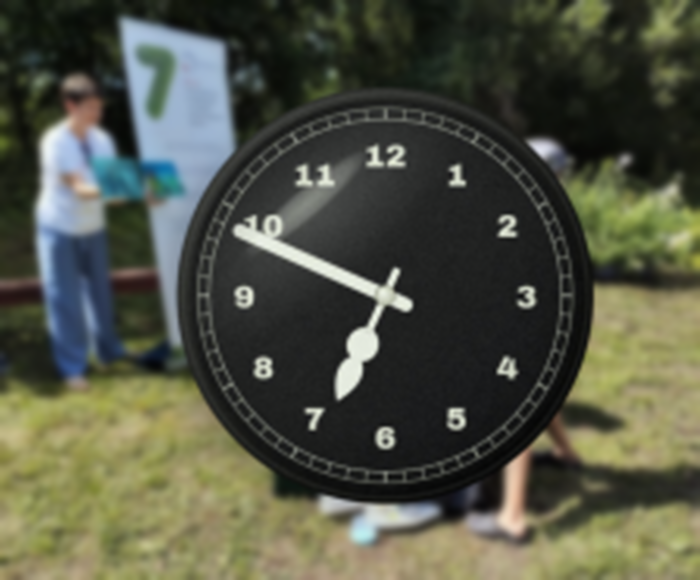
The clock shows 6h49
